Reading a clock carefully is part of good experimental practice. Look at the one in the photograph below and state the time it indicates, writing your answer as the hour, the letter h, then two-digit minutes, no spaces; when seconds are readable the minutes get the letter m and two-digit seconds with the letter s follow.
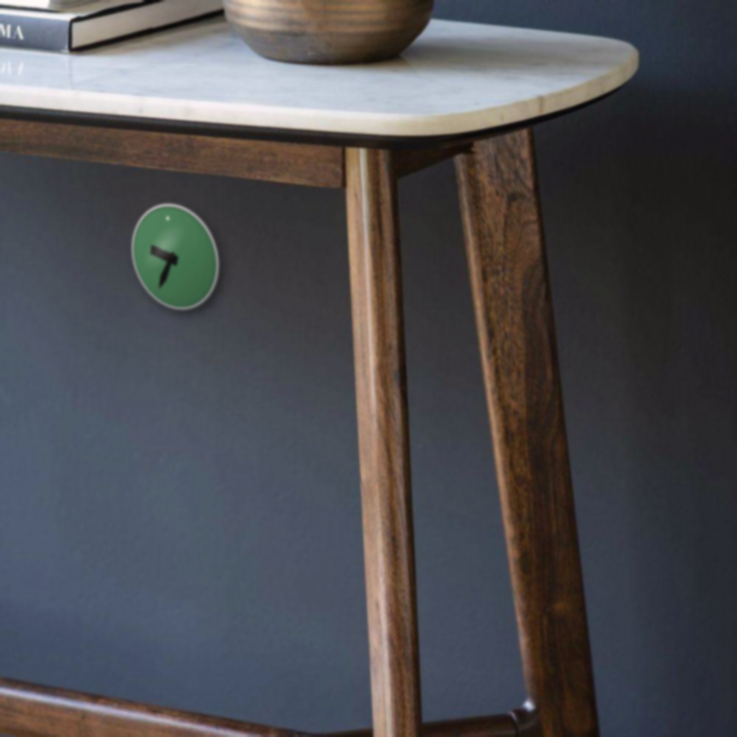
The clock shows 9h35
